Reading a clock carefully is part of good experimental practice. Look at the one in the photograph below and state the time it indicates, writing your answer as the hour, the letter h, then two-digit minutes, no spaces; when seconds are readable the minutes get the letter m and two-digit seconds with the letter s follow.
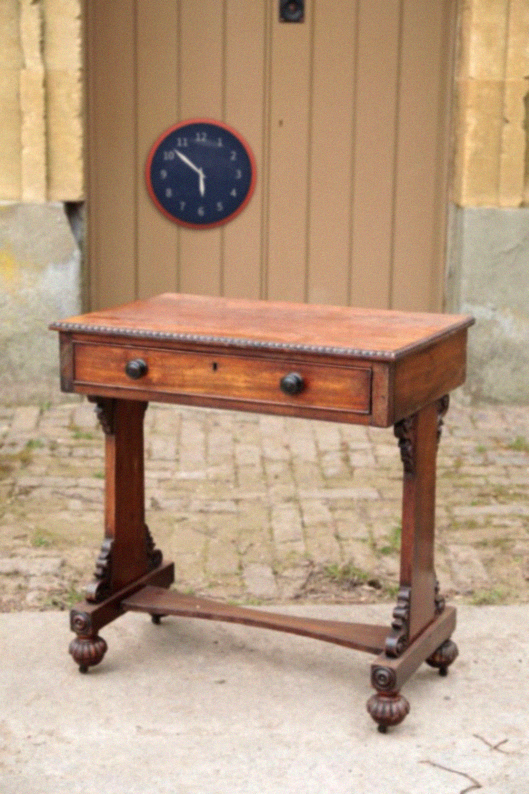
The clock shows 5h52
